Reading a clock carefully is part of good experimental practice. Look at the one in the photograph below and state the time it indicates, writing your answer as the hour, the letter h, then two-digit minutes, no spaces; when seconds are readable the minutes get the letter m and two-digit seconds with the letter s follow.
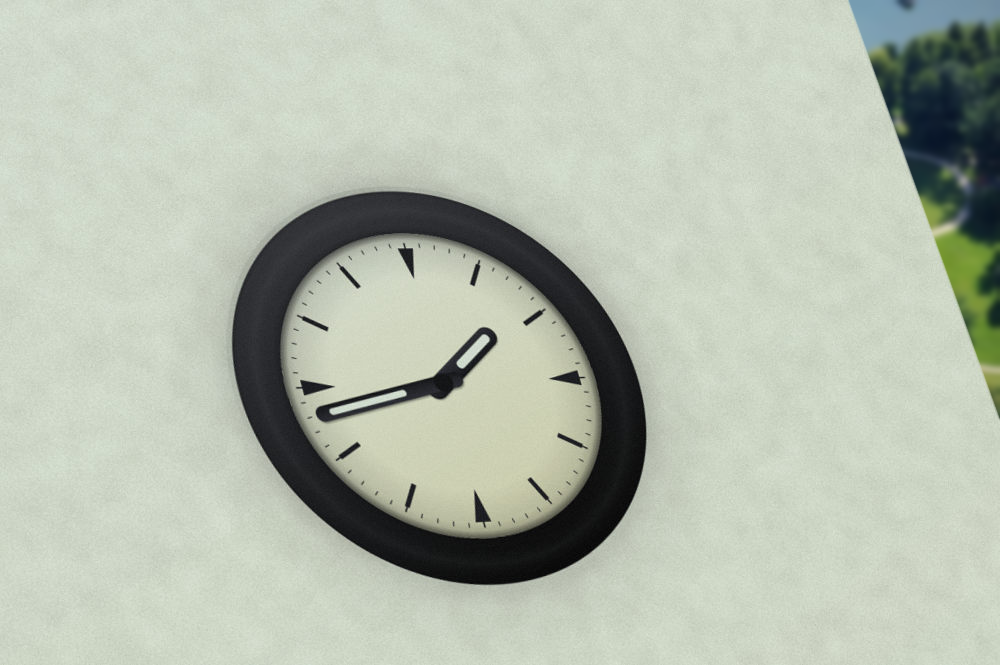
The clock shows 1h43
